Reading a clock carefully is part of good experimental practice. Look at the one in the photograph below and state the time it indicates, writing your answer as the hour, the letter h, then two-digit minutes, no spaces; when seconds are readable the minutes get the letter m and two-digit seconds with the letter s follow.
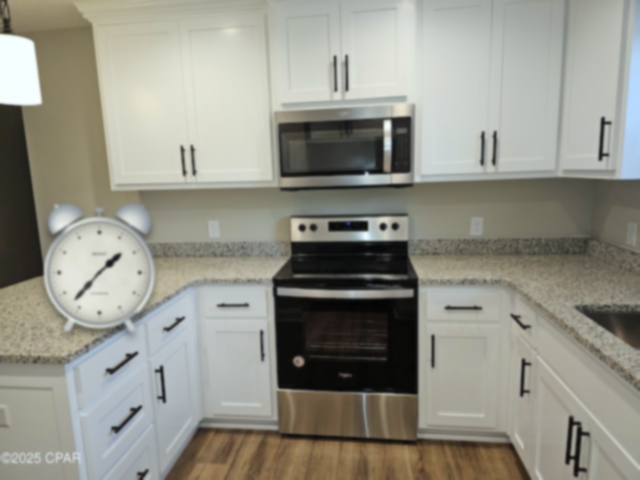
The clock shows 1h37
